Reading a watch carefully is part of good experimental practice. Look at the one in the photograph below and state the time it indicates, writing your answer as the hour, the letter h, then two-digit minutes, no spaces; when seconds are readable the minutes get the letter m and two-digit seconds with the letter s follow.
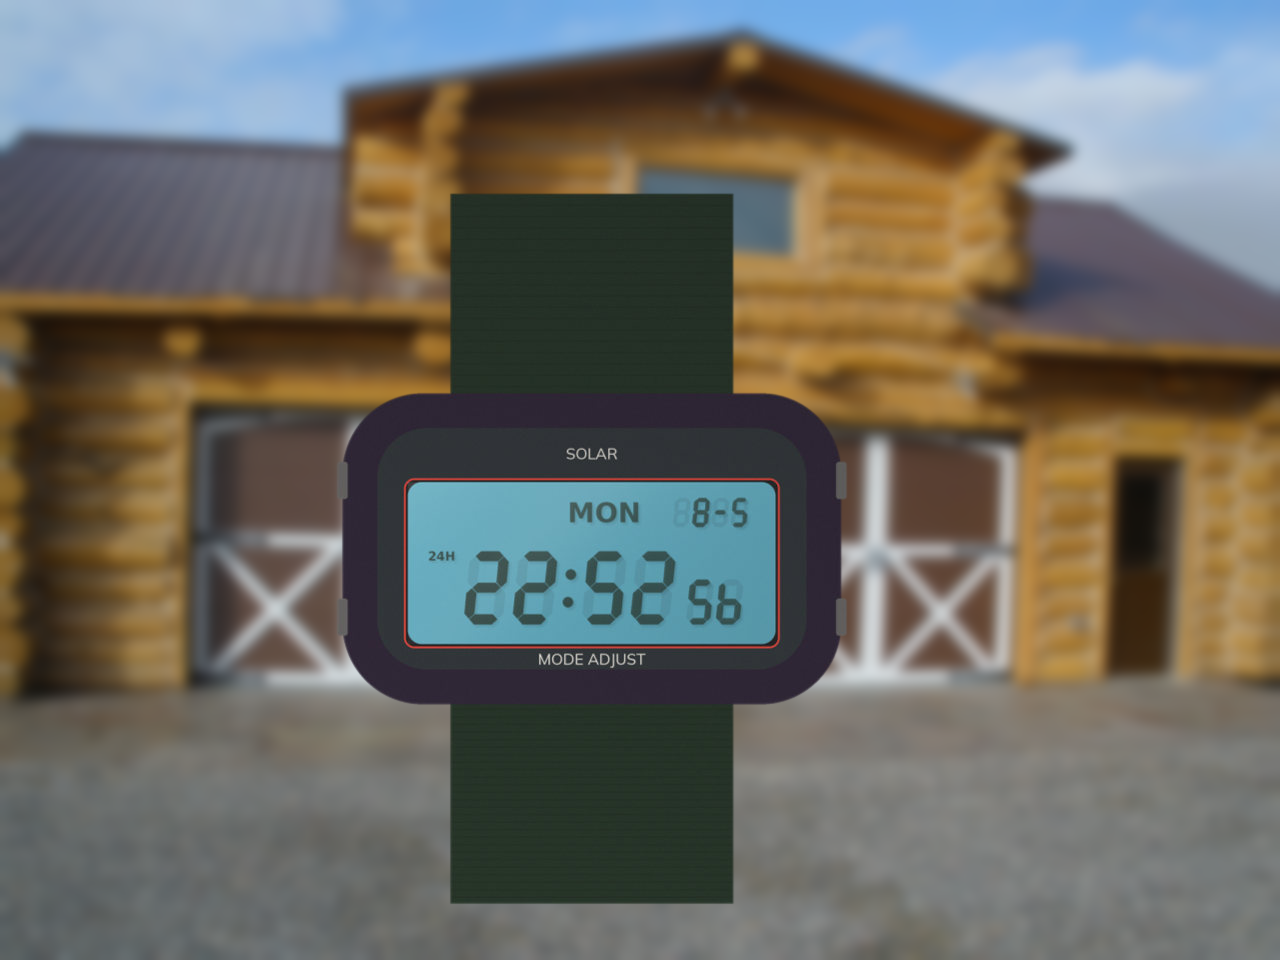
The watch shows 22h52m56s
